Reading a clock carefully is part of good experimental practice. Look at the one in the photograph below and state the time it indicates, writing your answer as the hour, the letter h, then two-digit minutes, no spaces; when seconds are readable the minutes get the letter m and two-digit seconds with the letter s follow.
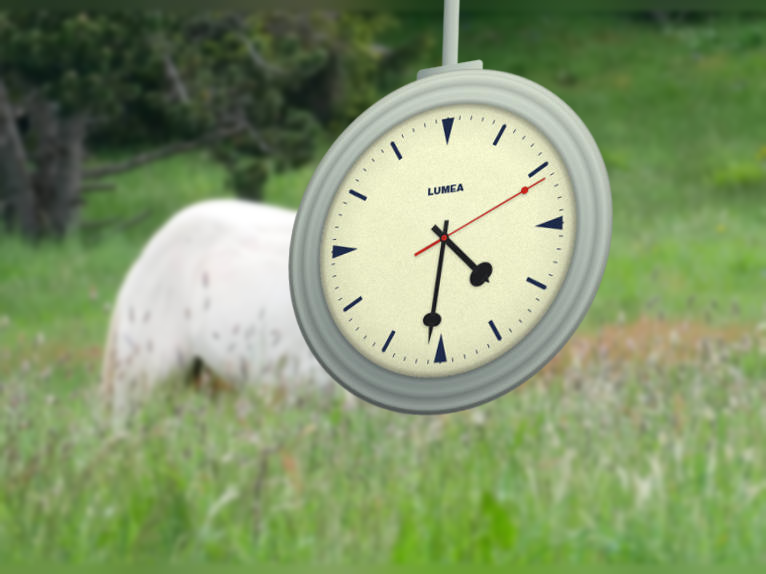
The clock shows 4h31m11s
